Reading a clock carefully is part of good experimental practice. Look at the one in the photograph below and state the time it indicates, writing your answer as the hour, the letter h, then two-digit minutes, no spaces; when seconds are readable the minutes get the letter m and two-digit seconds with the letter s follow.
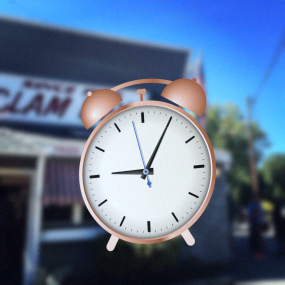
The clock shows 9h04m58s
